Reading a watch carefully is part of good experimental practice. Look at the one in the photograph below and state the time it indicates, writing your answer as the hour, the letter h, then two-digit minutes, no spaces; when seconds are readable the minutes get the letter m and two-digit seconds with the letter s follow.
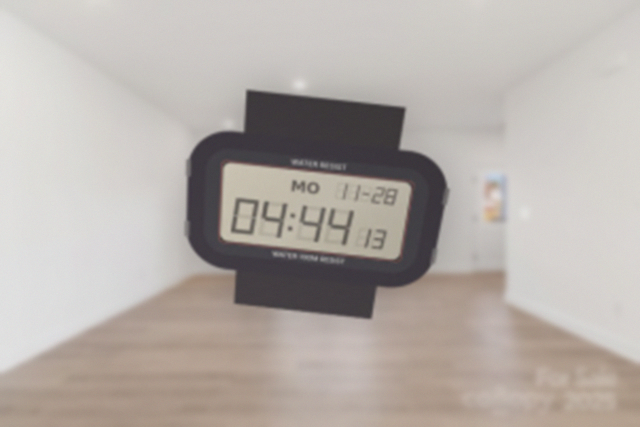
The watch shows 4h44m13s
